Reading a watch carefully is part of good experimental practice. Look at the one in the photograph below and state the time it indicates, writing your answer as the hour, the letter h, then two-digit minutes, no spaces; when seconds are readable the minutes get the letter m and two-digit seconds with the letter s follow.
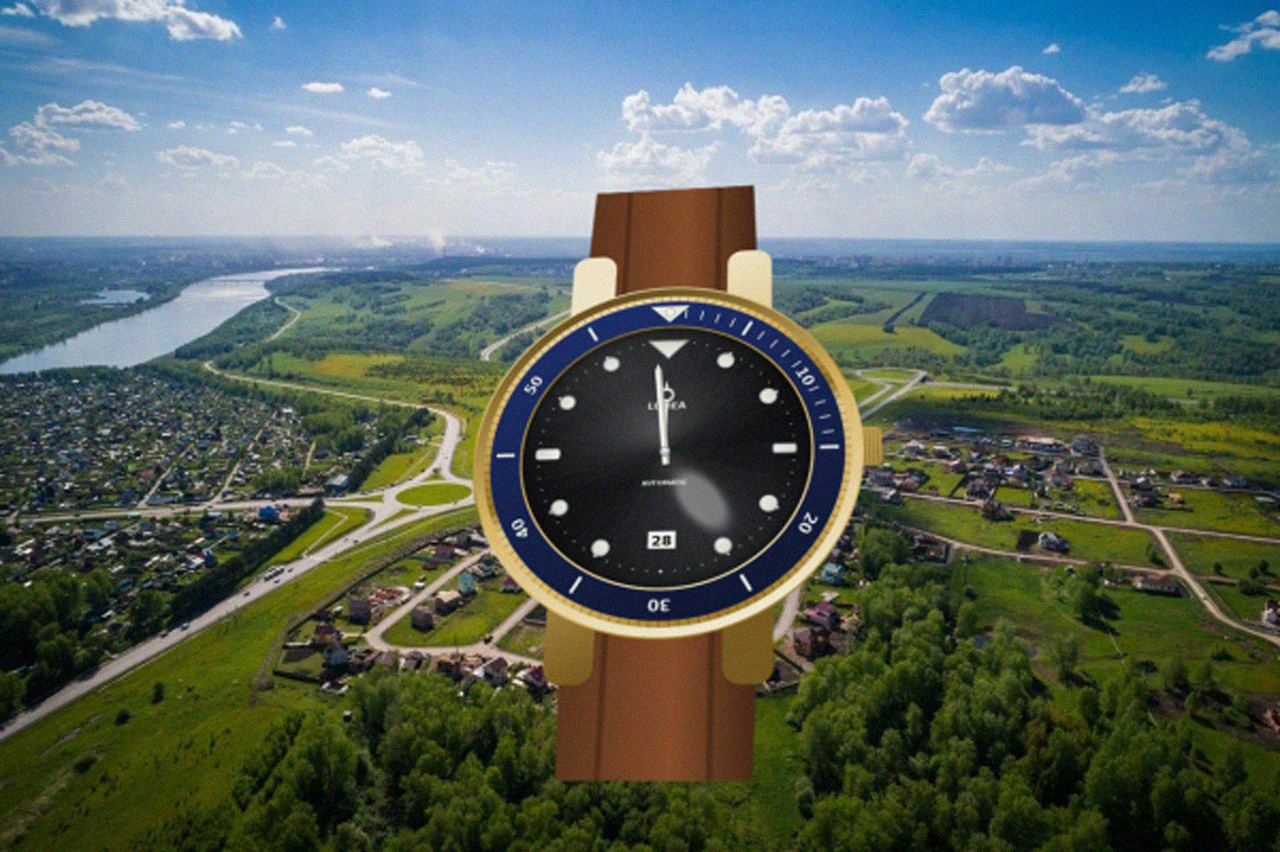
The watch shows 11h59
